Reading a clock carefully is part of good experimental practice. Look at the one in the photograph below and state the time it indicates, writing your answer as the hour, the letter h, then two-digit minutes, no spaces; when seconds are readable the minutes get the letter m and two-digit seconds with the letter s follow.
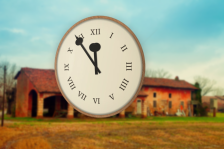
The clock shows 11h54
